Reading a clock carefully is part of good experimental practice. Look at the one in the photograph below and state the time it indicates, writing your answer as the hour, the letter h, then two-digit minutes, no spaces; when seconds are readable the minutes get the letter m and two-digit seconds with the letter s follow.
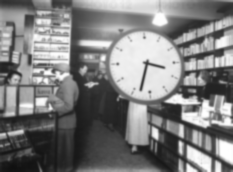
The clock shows 3h33
